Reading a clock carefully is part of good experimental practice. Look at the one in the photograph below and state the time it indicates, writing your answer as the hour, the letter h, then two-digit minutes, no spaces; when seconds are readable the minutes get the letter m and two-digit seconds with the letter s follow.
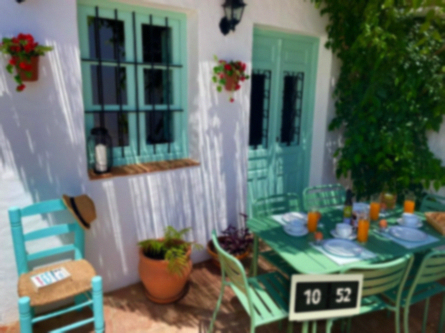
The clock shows 10h52
